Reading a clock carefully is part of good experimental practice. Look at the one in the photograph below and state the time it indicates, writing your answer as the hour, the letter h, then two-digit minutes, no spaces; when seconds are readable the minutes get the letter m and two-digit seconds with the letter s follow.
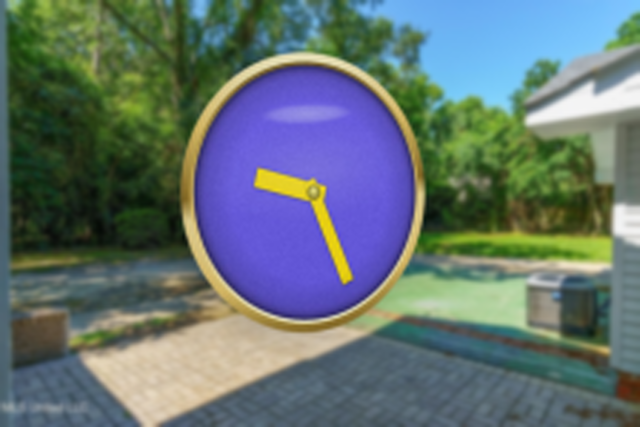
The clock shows 9h26
